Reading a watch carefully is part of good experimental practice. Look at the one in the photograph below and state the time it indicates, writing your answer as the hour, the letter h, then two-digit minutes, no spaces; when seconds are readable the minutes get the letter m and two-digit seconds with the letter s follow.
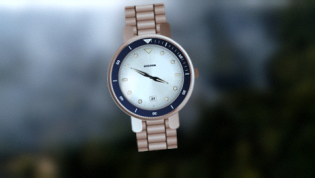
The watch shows 3h50
